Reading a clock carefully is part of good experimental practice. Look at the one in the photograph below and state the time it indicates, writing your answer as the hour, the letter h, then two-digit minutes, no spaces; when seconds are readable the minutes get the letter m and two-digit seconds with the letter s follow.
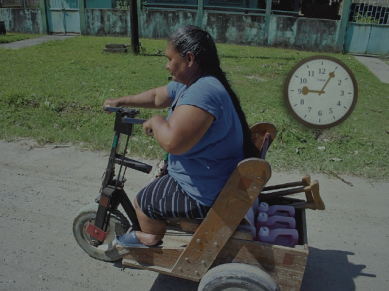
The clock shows 9h05
